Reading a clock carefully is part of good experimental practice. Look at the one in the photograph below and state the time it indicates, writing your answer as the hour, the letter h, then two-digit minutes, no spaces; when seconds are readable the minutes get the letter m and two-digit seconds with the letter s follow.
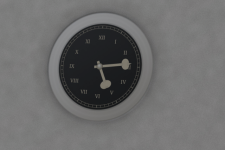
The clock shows 5h14
